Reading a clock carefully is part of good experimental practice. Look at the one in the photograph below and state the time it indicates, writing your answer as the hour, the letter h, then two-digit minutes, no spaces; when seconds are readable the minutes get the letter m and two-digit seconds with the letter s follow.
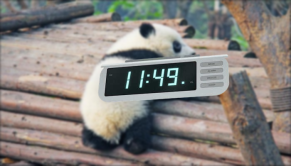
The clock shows 11h49
